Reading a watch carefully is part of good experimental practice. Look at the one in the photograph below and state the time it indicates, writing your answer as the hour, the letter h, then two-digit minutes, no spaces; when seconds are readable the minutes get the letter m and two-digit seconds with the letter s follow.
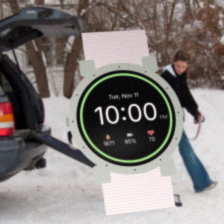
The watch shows 10h00
